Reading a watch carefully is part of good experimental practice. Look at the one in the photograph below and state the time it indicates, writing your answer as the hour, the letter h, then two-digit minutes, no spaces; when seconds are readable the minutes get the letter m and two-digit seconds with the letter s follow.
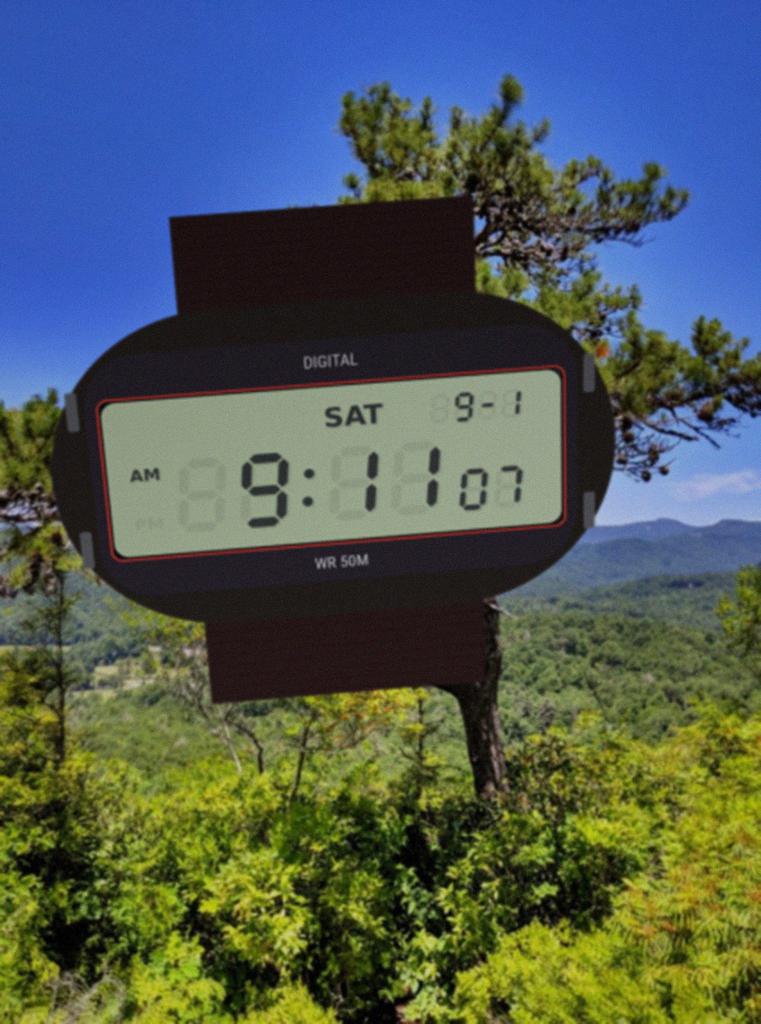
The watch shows 9h11m07s
